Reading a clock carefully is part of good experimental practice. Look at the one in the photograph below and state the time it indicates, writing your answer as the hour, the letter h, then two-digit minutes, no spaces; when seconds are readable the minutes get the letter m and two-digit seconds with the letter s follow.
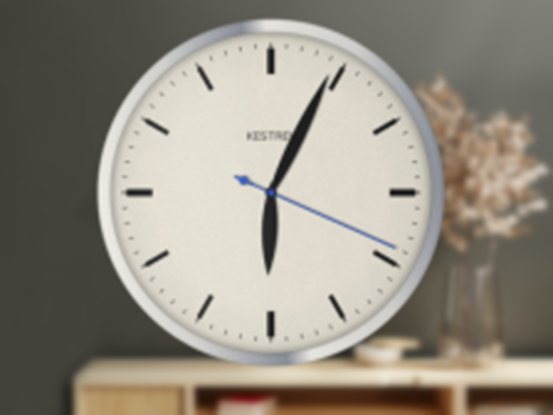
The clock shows 6h04m19s
